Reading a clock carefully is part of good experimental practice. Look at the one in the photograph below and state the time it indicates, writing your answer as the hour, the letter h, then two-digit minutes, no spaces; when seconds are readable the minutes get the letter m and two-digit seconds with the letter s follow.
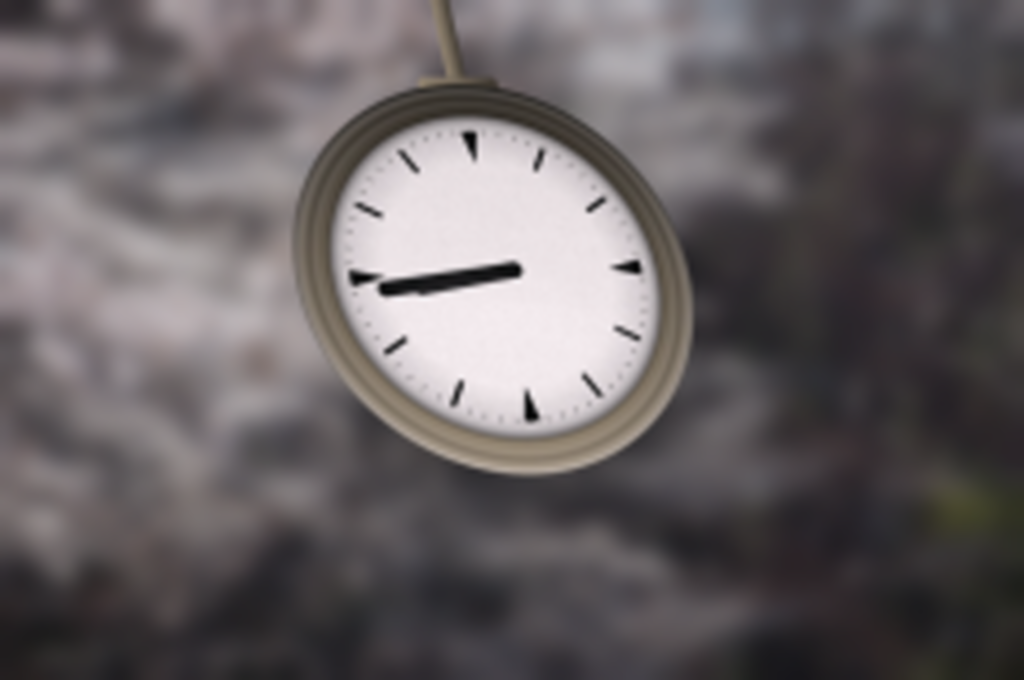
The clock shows 8h44
